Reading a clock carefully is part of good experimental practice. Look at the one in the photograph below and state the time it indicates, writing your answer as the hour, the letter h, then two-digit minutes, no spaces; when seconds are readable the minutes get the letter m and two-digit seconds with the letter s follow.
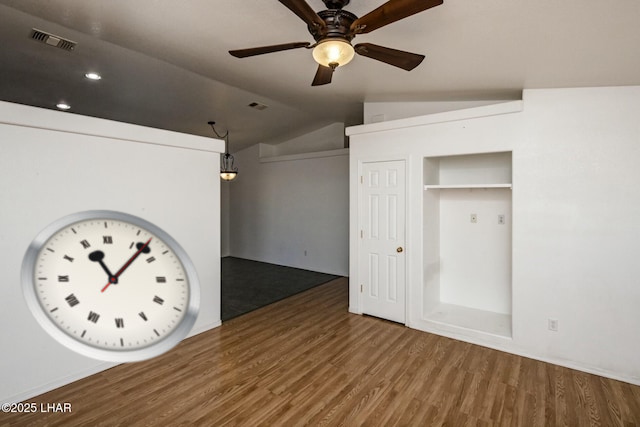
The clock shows 11h07m07s
